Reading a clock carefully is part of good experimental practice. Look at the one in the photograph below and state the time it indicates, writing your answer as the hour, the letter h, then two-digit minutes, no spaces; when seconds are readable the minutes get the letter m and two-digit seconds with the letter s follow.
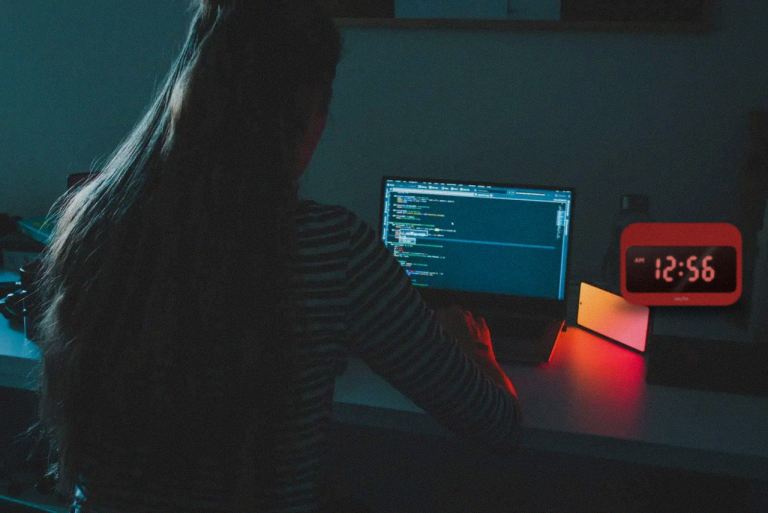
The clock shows 12h56
